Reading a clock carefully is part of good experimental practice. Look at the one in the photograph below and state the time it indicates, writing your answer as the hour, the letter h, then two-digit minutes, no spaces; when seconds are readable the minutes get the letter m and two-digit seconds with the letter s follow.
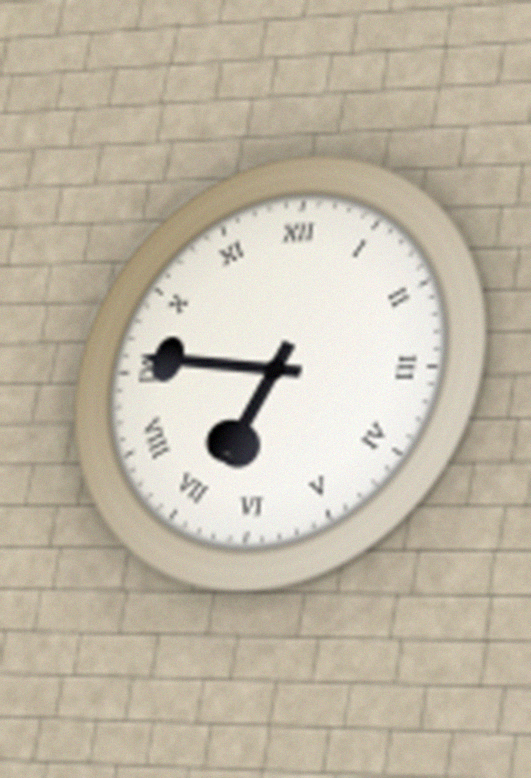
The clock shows 6h46
